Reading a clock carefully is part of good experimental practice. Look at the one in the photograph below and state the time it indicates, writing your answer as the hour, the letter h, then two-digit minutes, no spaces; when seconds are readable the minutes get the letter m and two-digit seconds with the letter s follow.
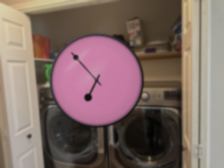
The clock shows 6h53
